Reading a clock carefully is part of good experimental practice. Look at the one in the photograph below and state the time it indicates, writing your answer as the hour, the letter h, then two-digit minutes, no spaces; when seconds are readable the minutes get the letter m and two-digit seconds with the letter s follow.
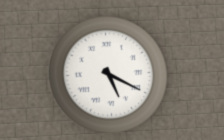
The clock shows 5h20
